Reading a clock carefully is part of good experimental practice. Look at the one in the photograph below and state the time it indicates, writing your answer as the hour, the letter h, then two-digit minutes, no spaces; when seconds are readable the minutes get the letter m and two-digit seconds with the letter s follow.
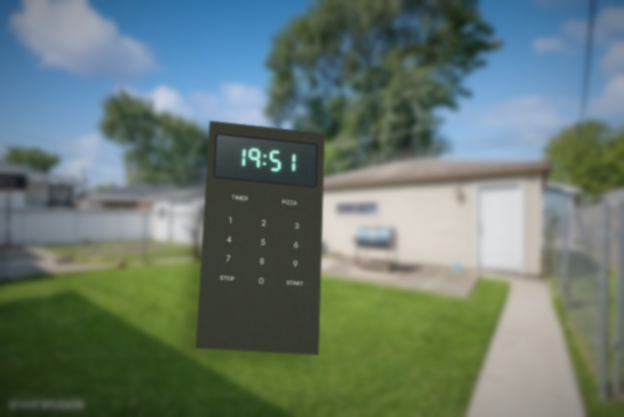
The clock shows 19h51
